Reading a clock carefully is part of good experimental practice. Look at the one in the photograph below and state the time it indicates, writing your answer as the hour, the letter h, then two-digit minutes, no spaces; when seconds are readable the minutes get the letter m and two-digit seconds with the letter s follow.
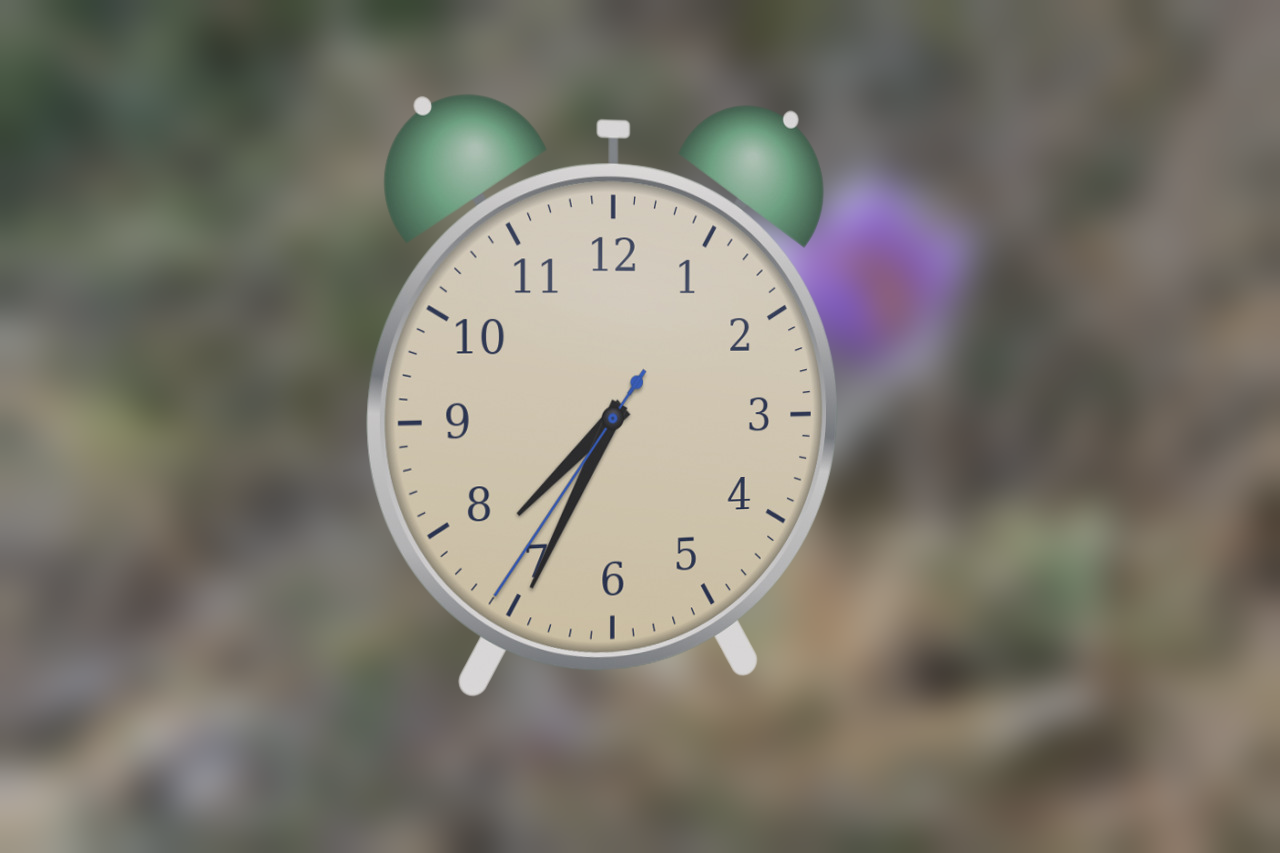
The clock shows 7h34m36s
